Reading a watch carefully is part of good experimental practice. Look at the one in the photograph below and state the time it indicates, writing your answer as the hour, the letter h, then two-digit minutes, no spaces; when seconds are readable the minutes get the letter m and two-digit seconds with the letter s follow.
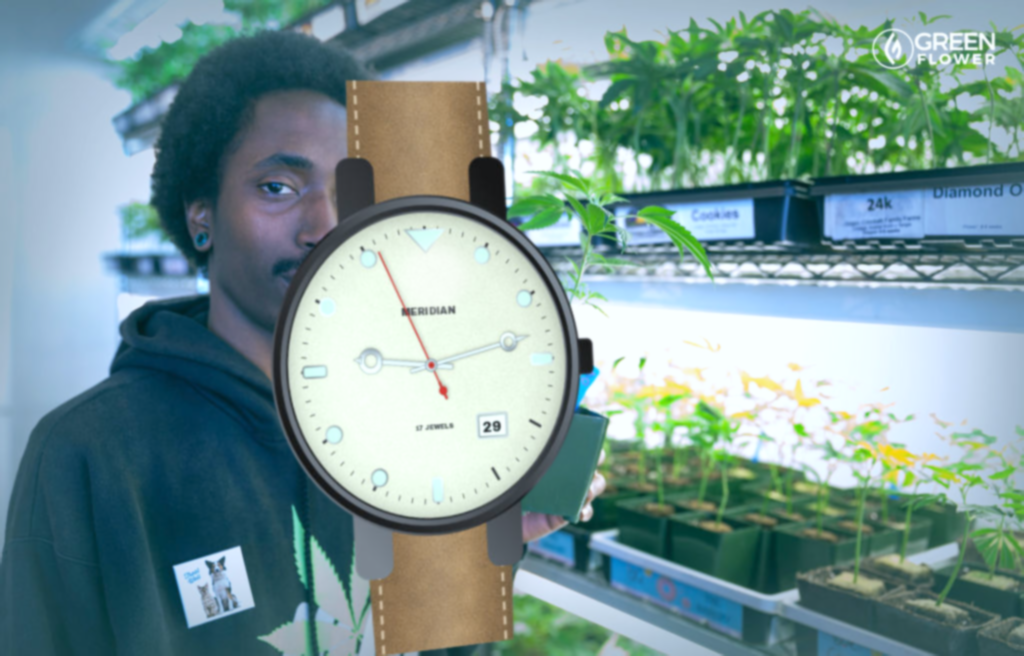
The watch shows 9h12m56s
